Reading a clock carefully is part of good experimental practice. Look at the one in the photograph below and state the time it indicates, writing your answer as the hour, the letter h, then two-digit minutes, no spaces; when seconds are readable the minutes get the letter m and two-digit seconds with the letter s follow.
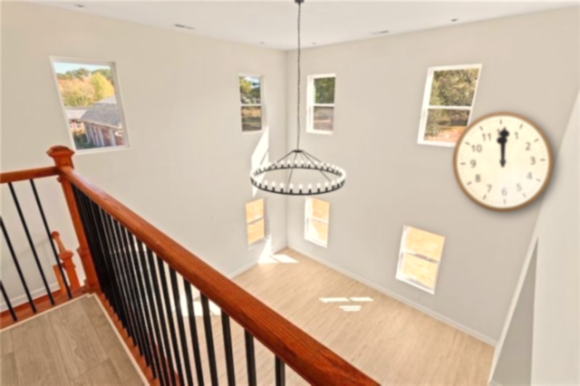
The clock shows 12h01
